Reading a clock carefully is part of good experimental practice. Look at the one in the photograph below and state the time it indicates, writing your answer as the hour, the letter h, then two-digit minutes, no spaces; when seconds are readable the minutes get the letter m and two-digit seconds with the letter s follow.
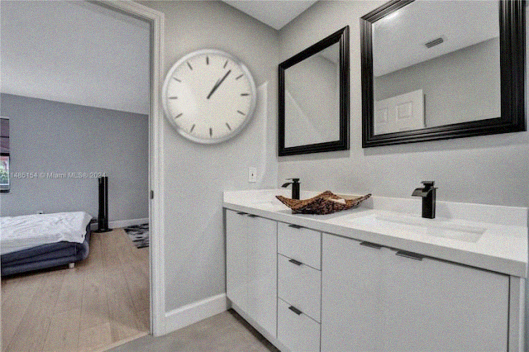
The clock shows 1h07
